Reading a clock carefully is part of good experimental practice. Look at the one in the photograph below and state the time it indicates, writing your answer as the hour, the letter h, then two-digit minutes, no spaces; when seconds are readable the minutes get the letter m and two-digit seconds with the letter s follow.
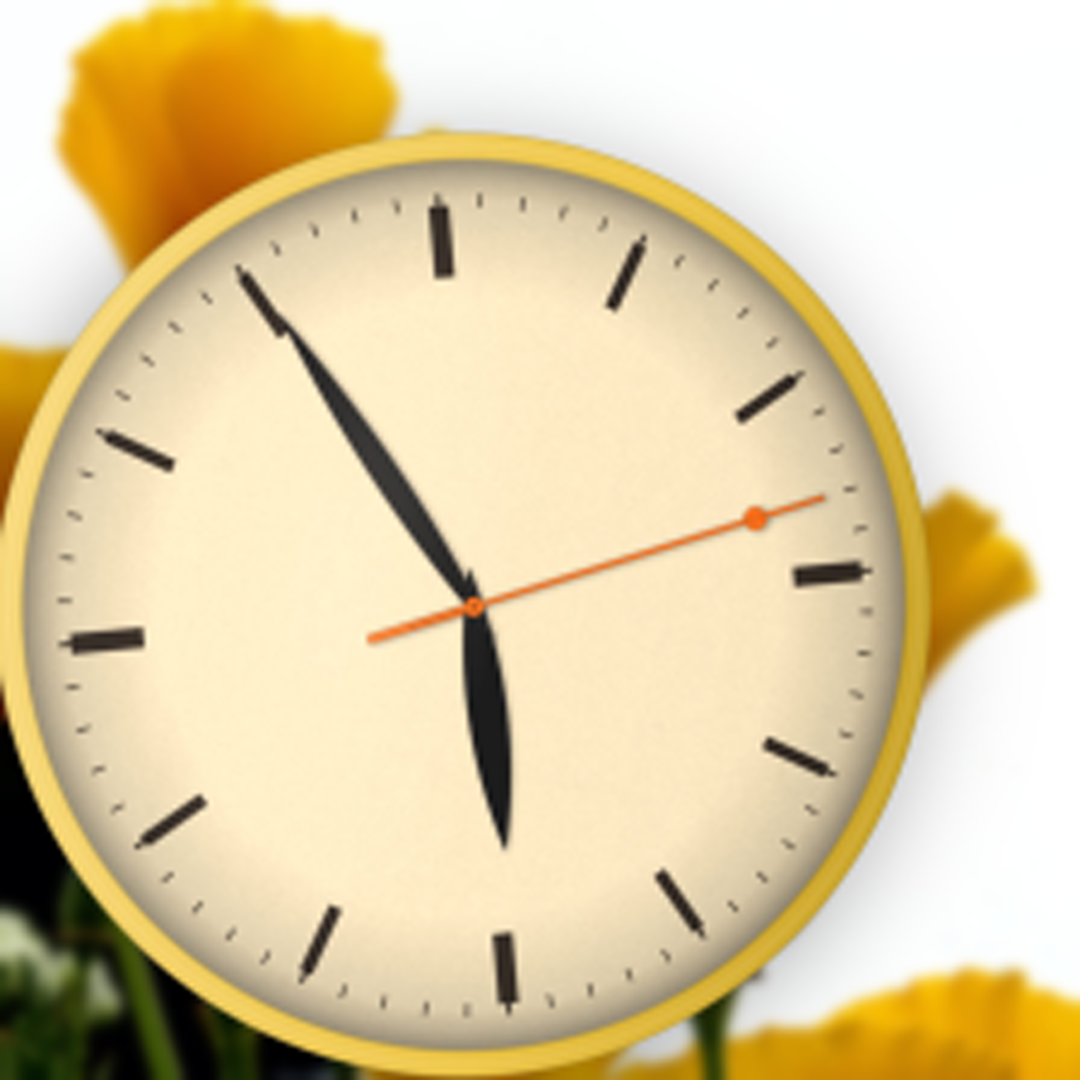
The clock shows 5h55m13s
